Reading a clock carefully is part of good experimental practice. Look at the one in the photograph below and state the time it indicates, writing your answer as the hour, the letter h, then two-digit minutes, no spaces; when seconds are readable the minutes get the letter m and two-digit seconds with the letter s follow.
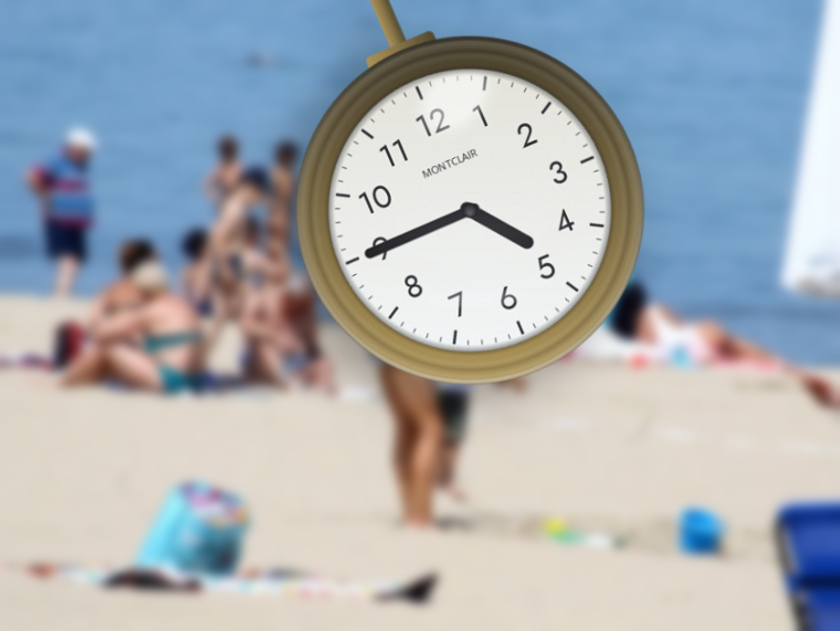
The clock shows 4h45
